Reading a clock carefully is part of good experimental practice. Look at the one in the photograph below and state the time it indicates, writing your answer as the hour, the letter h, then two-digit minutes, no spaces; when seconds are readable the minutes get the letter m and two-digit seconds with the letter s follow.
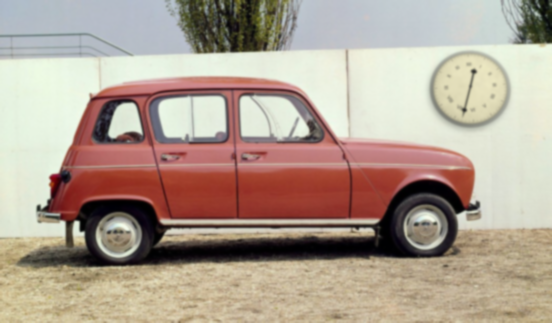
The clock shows 12h33
